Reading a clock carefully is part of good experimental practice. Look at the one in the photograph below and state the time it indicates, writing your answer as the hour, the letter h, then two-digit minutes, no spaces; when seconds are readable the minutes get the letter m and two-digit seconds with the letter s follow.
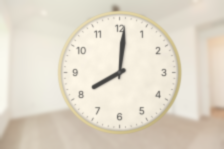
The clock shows 8h01
